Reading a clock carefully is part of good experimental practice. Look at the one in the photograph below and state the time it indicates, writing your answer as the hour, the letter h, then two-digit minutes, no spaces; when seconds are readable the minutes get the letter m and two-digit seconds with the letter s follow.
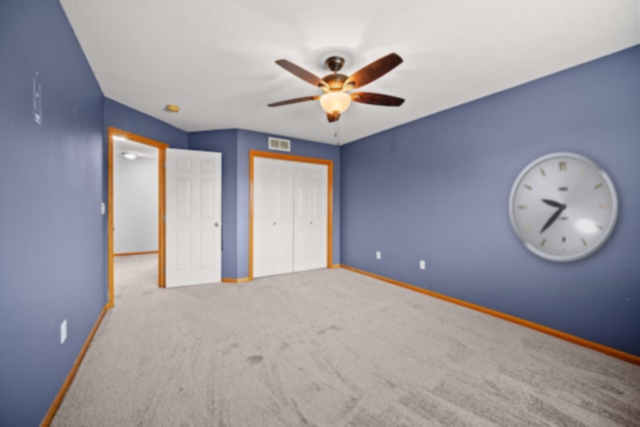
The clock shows 9h37
